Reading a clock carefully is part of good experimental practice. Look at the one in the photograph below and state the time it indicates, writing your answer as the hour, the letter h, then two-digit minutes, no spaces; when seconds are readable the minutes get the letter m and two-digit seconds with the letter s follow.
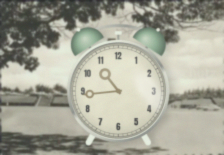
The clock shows 10h44
